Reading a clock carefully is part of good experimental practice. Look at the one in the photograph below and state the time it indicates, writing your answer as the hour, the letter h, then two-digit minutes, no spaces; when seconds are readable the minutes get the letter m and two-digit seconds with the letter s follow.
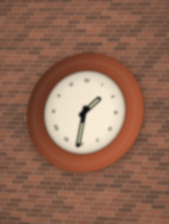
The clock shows 1h31
